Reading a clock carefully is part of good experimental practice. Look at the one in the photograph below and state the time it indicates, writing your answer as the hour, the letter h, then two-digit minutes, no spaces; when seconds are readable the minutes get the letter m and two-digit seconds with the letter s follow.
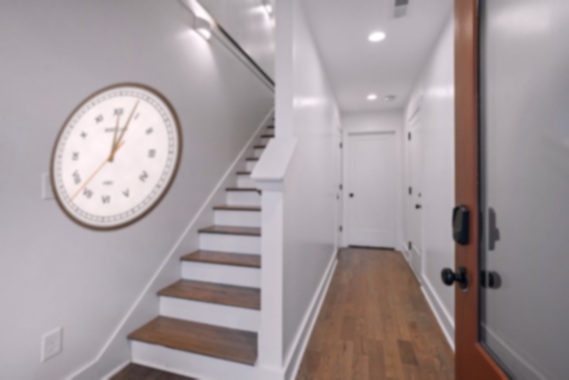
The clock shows 12h03m37s
